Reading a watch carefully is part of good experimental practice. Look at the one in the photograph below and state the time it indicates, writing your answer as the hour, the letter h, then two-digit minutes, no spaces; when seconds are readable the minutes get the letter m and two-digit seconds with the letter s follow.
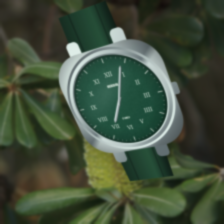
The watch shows 7h04
